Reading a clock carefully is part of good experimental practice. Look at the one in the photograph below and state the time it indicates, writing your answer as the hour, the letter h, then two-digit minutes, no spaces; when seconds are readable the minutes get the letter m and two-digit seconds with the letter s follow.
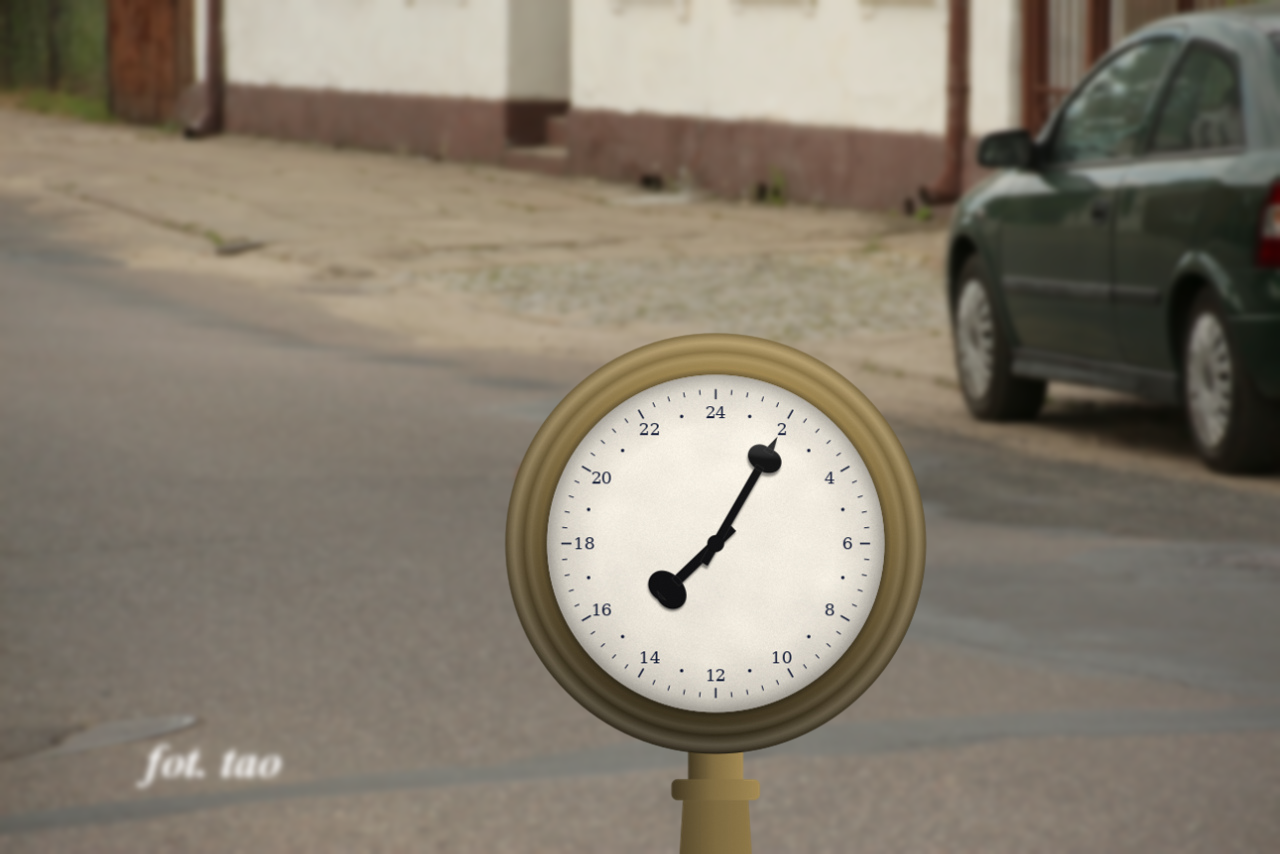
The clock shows 15h05
